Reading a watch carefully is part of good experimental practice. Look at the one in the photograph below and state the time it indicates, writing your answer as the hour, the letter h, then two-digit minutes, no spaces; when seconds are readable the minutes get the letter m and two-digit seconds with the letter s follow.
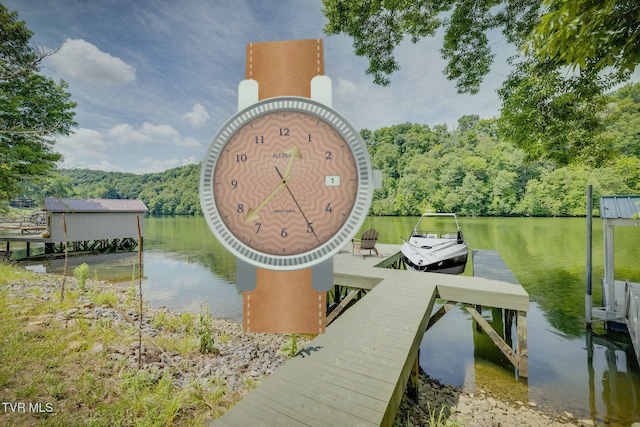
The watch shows 12h37m25s
